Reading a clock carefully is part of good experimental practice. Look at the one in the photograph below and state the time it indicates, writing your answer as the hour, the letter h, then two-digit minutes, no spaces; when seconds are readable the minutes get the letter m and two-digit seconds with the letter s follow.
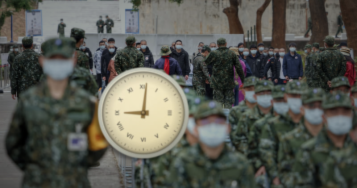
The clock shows 9h01
